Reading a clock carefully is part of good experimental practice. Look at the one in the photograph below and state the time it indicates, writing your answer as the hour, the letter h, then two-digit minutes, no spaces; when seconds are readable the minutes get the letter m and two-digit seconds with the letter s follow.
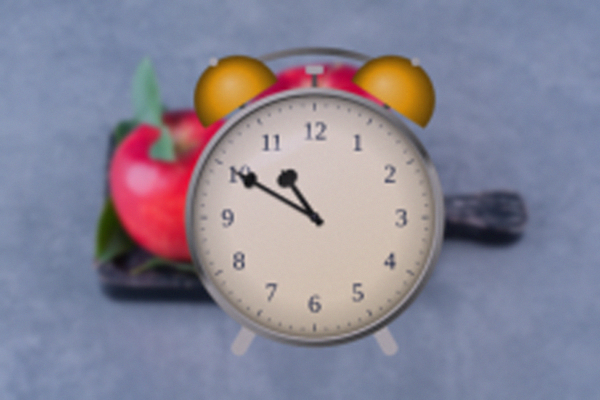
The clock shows 10h50
